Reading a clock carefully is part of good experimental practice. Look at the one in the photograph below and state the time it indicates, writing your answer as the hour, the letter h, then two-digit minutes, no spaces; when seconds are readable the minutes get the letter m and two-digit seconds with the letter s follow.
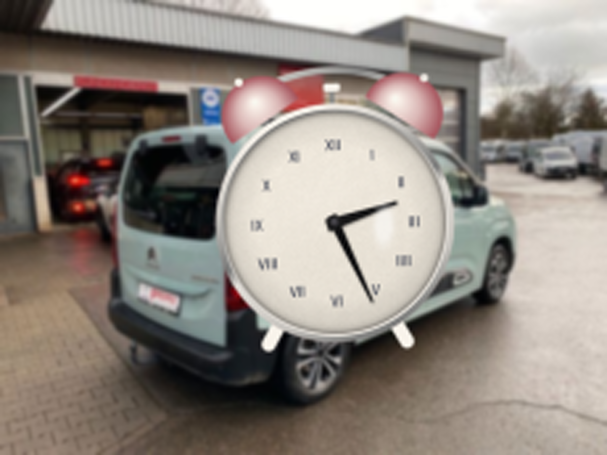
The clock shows 2h26
